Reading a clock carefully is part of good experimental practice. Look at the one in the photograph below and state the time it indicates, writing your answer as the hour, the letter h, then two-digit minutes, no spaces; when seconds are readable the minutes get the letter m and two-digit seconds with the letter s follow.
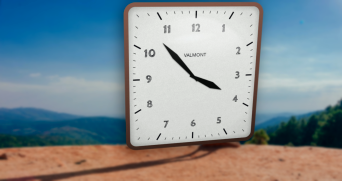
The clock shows 3h53
